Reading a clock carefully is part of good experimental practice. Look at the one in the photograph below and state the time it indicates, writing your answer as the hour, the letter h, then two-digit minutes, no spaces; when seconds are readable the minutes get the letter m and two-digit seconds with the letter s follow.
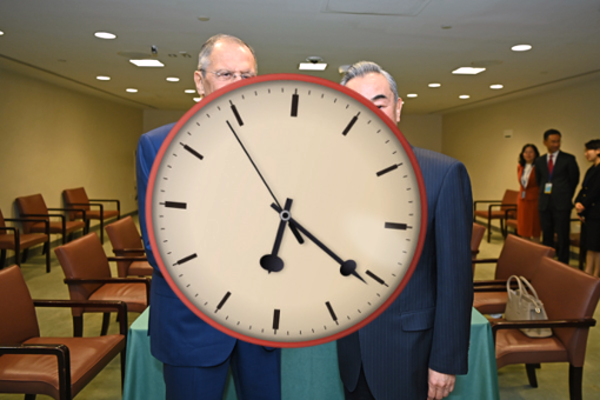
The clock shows 6h20m54s
